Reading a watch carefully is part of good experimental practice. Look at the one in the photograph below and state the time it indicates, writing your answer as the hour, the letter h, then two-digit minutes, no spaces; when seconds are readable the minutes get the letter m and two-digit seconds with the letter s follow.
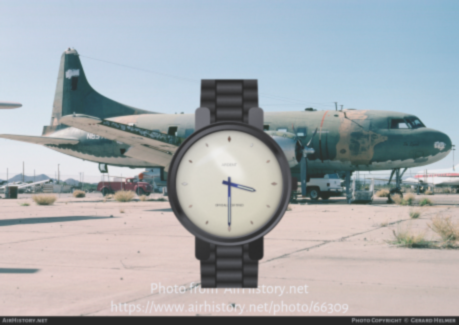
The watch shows 3h30
